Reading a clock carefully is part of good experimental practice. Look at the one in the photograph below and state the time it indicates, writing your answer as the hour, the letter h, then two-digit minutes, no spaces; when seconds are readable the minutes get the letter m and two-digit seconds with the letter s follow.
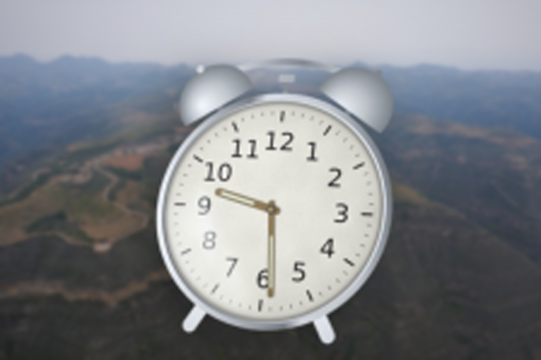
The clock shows 9h29
